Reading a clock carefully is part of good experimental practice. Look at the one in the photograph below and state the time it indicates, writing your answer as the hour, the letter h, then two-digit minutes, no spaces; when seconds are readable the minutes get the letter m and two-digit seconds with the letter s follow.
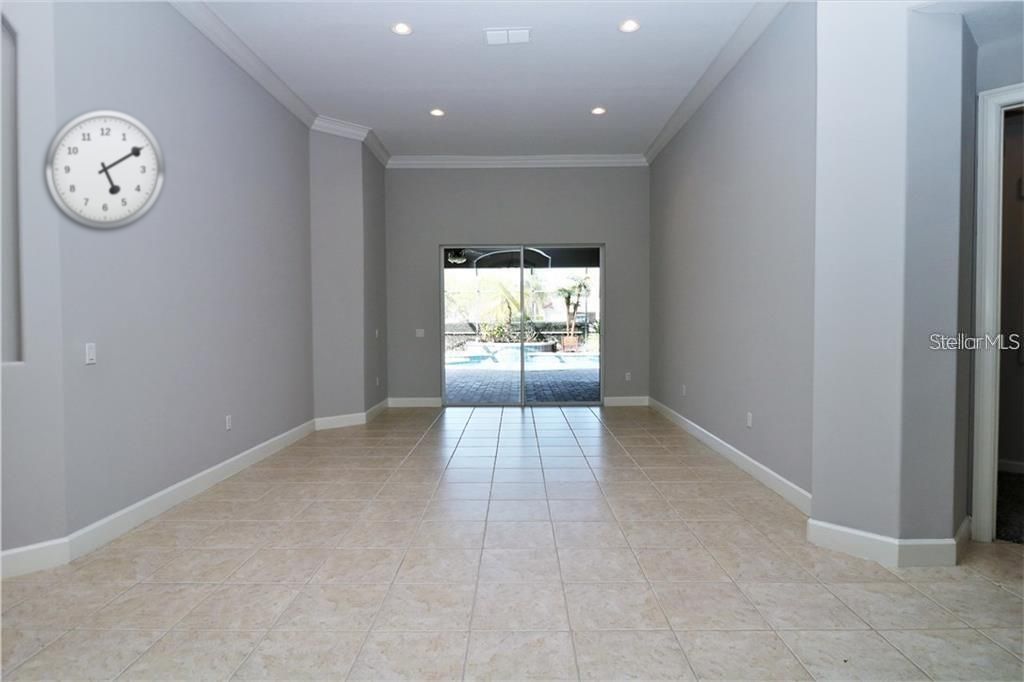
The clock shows 5h10
